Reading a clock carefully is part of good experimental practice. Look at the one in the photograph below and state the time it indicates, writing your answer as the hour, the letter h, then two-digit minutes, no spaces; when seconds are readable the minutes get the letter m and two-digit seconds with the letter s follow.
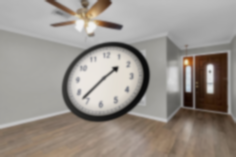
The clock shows 1h37
